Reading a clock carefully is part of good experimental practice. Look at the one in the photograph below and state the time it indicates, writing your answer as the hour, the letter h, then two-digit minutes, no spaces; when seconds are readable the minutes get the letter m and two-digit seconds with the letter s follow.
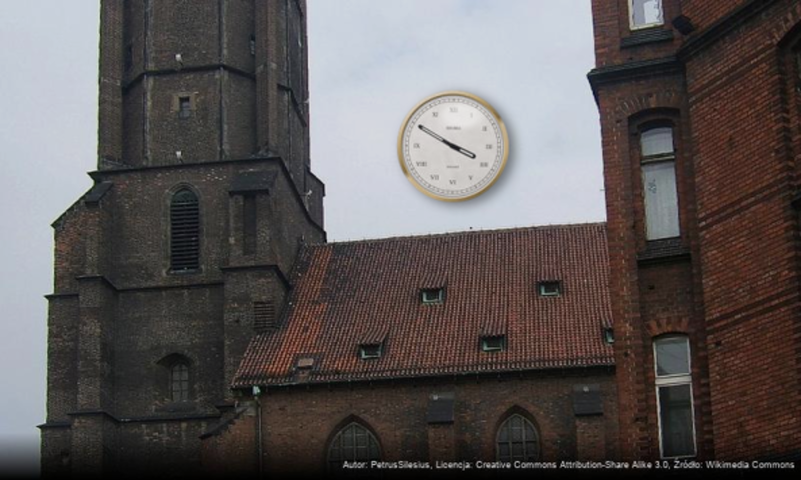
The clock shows 3h50
